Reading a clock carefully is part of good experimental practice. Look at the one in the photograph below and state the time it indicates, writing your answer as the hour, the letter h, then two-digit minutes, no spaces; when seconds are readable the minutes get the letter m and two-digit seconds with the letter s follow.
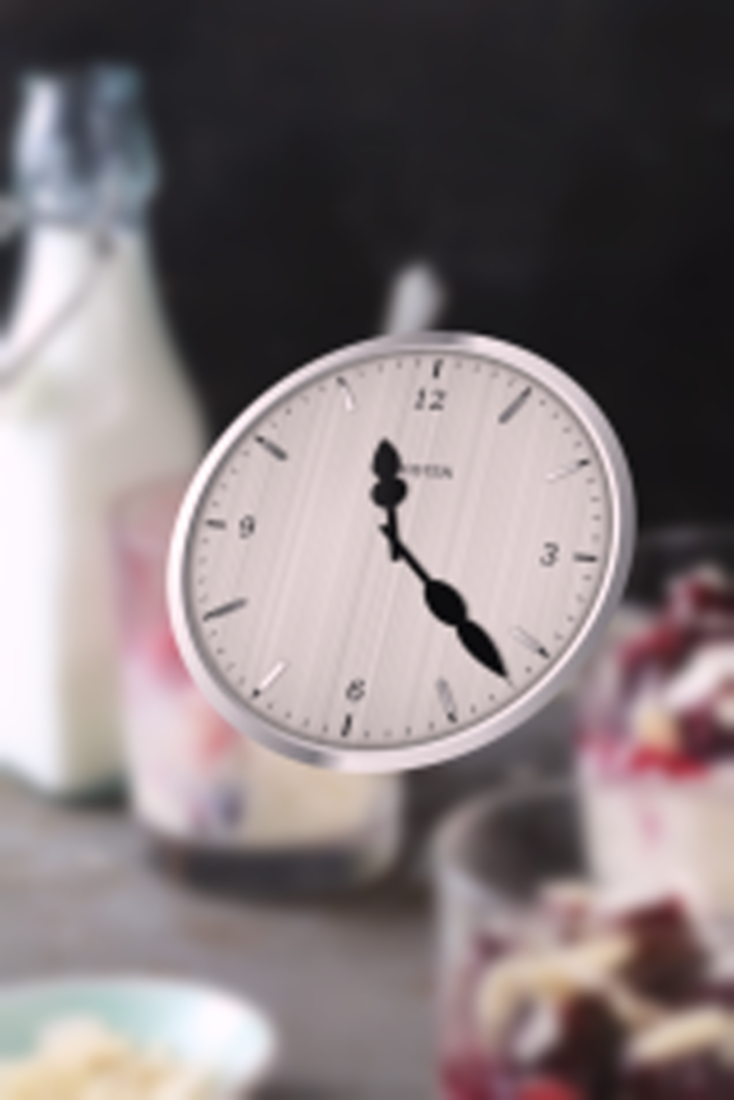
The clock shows 11h22
